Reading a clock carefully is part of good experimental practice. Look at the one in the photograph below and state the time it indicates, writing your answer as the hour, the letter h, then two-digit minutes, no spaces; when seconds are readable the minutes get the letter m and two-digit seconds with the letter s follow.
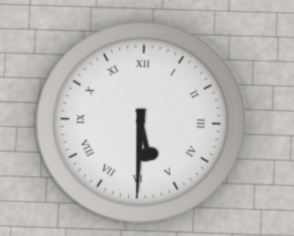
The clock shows 5h30
